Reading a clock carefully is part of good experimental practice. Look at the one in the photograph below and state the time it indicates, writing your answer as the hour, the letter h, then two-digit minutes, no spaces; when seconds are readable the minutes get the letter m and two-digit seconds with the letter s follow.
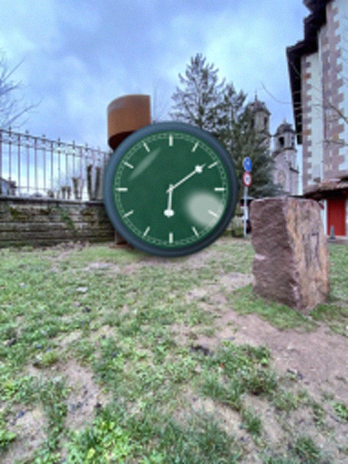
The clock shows 6h09
